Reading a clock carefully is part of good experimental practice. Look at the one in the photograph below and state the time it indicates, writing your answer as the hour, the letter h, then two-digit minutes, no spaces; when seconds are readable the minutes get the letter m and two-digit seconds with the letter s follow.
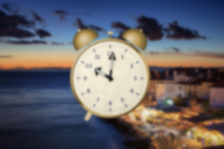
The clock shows 10h01
